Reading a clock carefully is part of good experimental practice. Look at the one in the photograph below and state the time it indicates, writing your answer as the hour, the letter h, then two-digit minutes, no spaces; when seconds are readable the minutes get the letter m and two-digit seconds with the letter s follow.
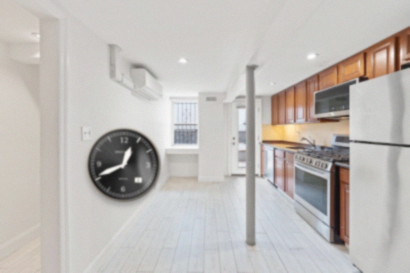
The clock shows 12h41
